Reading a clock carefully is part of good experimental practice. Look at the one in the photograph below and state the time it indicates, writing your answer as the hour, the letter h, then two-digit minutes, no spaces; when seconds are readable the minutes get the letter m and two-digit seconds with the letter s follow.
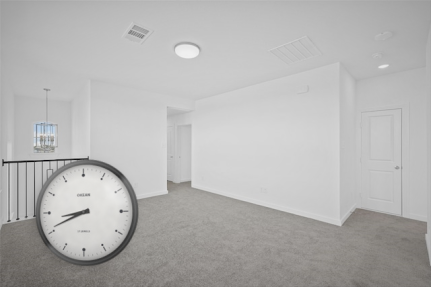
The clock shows 8h41
